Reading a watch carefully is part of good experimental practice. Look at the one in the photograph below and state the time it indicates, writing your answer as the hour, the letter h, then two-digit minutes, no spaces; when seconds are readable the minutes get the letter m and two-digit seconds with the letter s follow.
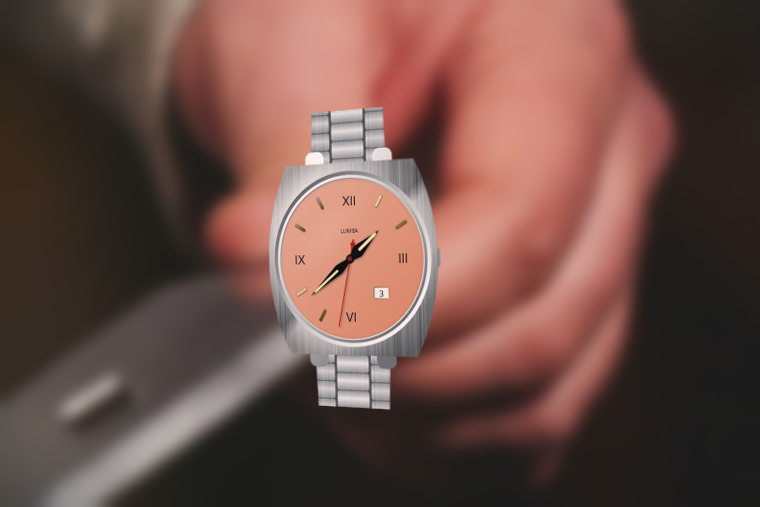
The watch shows 1h38m32s
